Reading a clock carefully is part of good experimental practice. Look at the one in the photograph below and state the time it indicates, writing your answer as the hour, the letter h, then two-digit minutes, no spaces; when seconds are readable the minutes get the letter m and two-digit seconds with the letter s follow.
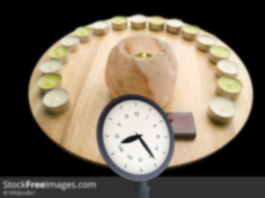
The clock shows 8h24
